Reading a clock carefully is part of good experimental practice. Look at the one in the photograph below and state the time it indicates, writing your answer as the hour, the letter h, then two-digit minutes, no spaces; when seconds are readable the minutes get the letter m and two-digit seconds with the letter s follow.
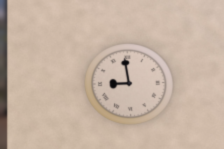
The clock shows 8h59
